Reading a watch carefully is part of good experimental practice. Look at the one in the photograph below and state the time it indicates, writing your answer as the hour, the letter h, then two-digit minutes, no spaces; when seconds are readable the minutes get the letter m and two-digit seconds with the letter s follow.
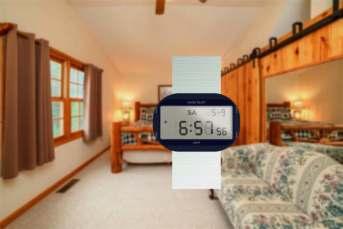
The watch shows 6h57m56s
